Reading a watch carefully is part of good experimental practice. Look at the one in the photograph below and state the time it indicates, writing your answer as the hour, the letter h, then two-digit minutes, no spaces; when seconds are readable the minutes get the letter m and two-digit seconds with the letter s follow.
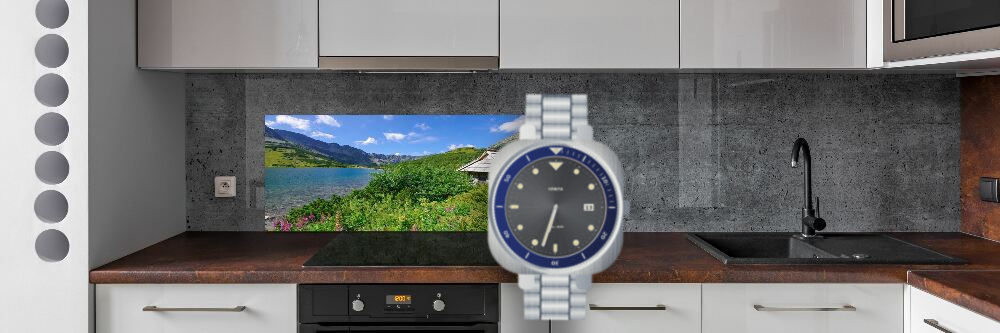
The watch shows 6h33
